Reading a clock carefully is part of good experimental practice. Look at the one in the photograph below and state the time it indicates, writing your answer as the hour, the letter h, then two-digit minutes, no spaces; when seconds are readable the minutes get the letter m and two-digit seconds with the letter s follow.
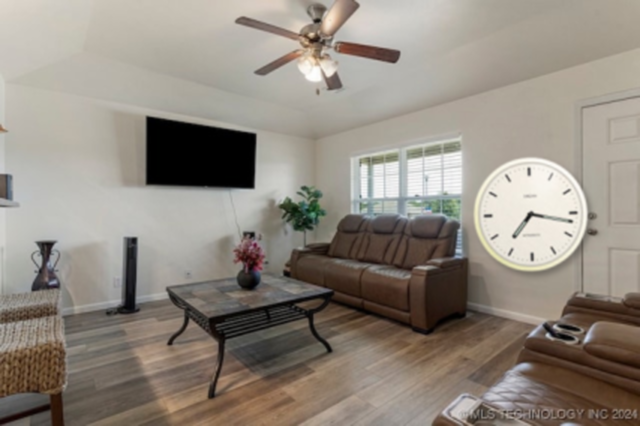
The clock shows 7h17
